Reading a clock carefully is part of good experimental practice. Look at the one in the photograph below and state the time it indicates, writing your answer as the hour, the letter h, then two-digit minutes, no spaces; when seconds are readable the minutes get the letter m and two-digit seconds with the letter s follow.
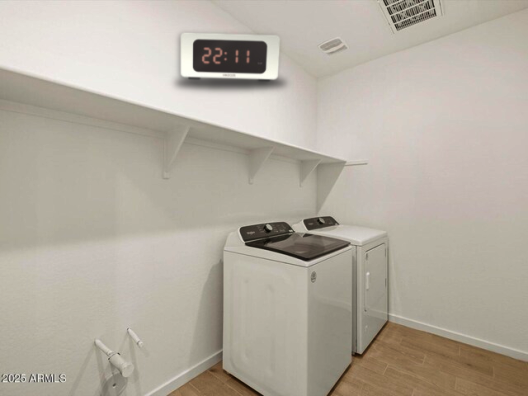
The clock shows 22h11
